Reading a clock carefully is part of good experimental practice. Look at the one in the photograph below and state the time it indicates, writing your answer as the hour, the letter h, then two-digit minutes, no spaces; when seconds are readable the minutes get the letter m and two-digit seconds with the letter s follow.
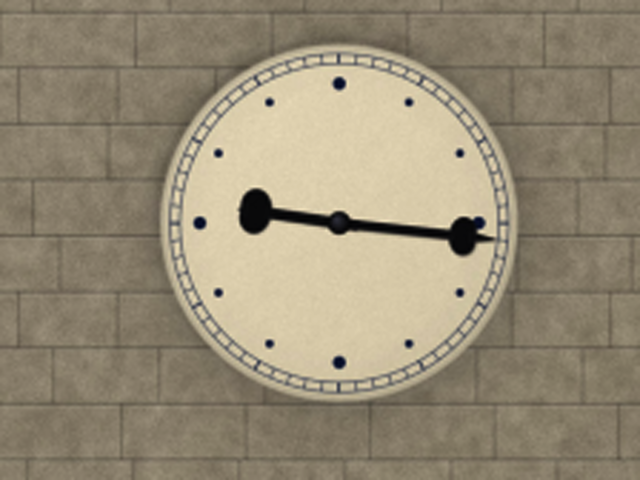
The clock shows 9h16
